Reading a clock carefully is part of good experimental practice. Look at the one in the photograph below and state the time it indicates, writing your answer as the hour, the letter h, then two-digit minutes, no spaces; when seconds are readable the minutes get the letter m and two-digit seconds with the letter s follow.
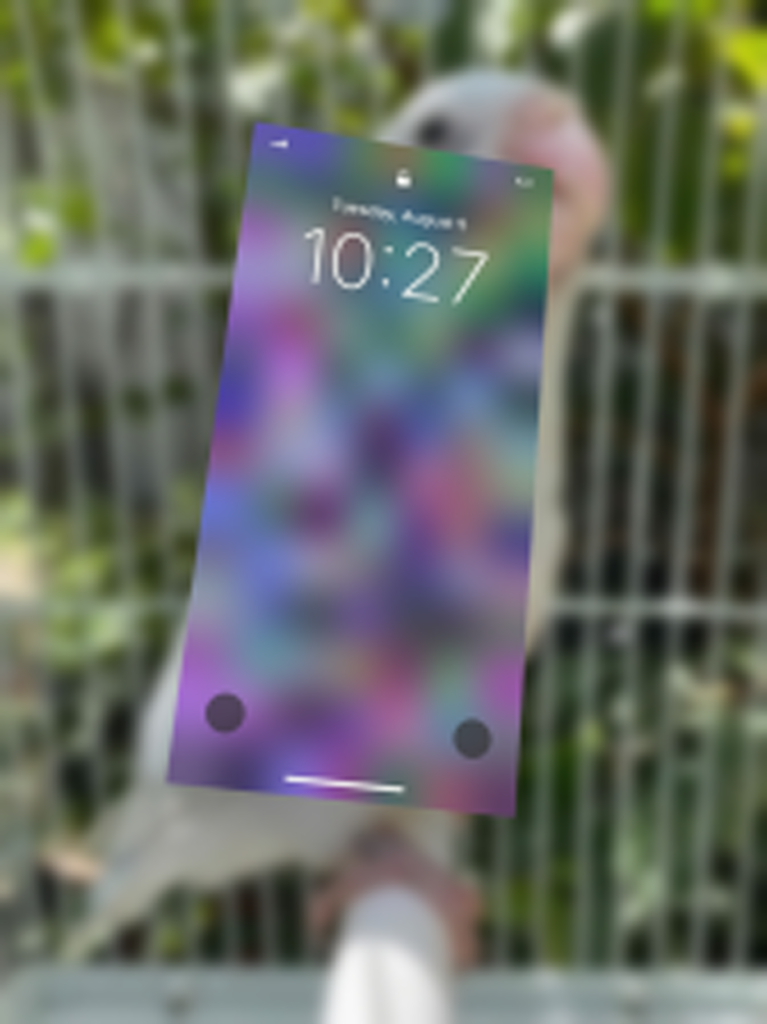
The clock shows 10h27
